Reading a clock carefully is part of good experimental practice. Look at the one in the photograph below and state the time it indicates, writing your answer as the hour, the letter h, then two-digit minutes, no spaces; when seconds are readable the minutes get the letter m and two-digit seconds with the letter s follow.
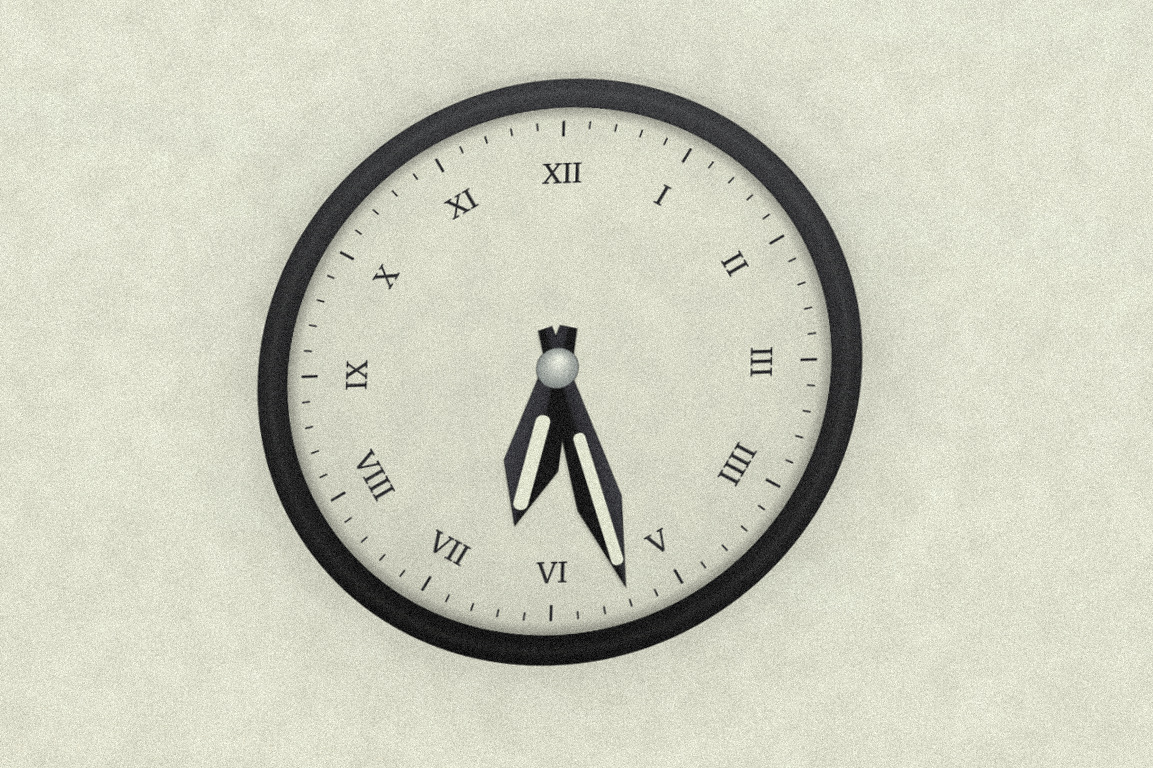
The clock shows 6h27
